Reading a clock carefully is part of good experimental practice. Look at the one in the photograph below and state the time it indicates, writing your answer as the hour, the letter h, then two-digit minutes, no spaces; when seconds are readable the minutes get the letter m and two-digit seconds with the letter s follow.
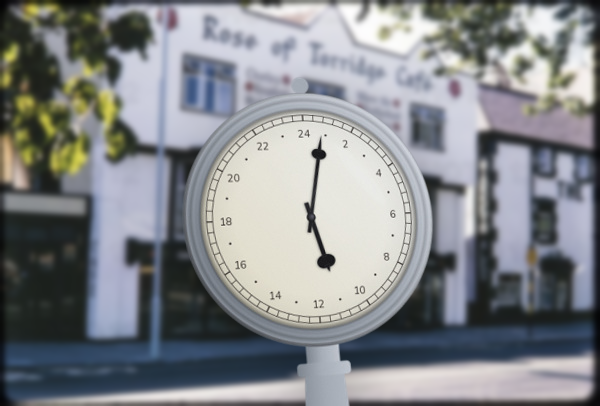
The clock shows 11h02
